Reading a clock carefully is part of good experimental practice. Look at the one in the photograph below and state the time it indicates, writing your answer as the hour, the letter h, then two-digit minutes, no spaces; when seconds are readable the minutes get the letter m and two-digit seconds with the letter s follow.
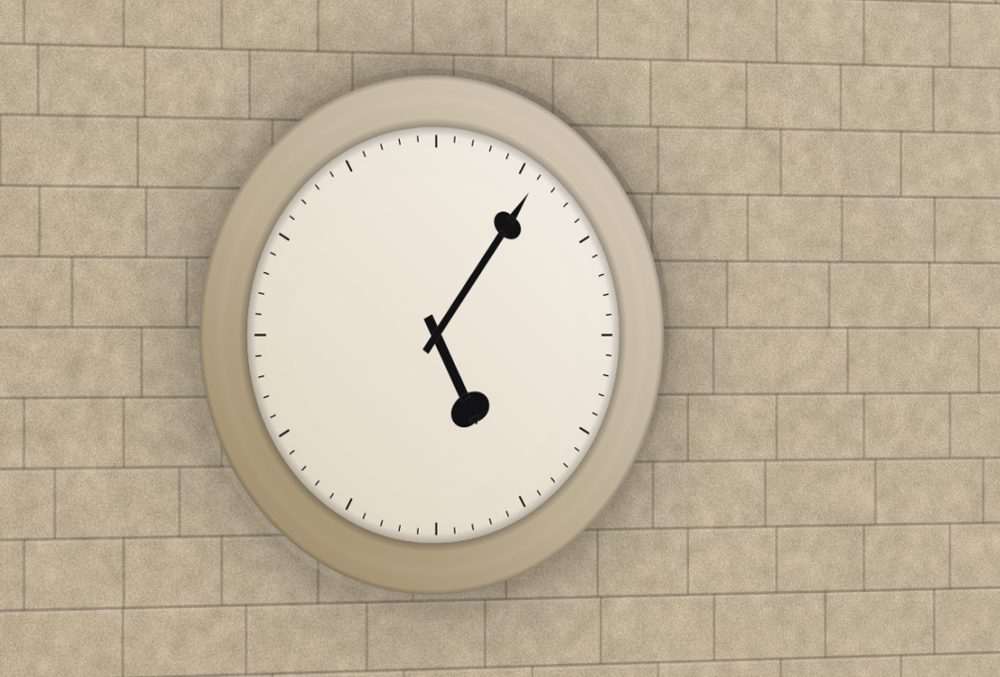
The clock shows 5h06
